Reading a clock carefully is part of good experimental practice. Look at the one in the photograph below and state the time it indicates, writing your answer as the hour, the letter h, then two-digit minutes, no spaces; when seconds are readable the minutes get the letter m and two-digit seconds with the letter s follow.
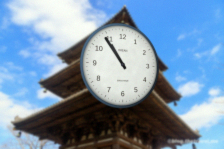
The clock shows 10h54
